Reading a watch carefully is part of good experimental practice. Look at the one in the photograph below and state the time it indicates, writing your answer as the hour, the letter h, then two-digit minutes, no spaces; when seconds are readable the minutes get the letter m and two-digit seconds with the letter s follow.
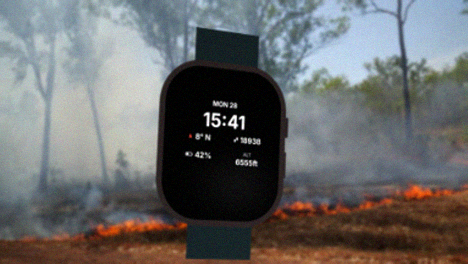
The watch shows 15h41
